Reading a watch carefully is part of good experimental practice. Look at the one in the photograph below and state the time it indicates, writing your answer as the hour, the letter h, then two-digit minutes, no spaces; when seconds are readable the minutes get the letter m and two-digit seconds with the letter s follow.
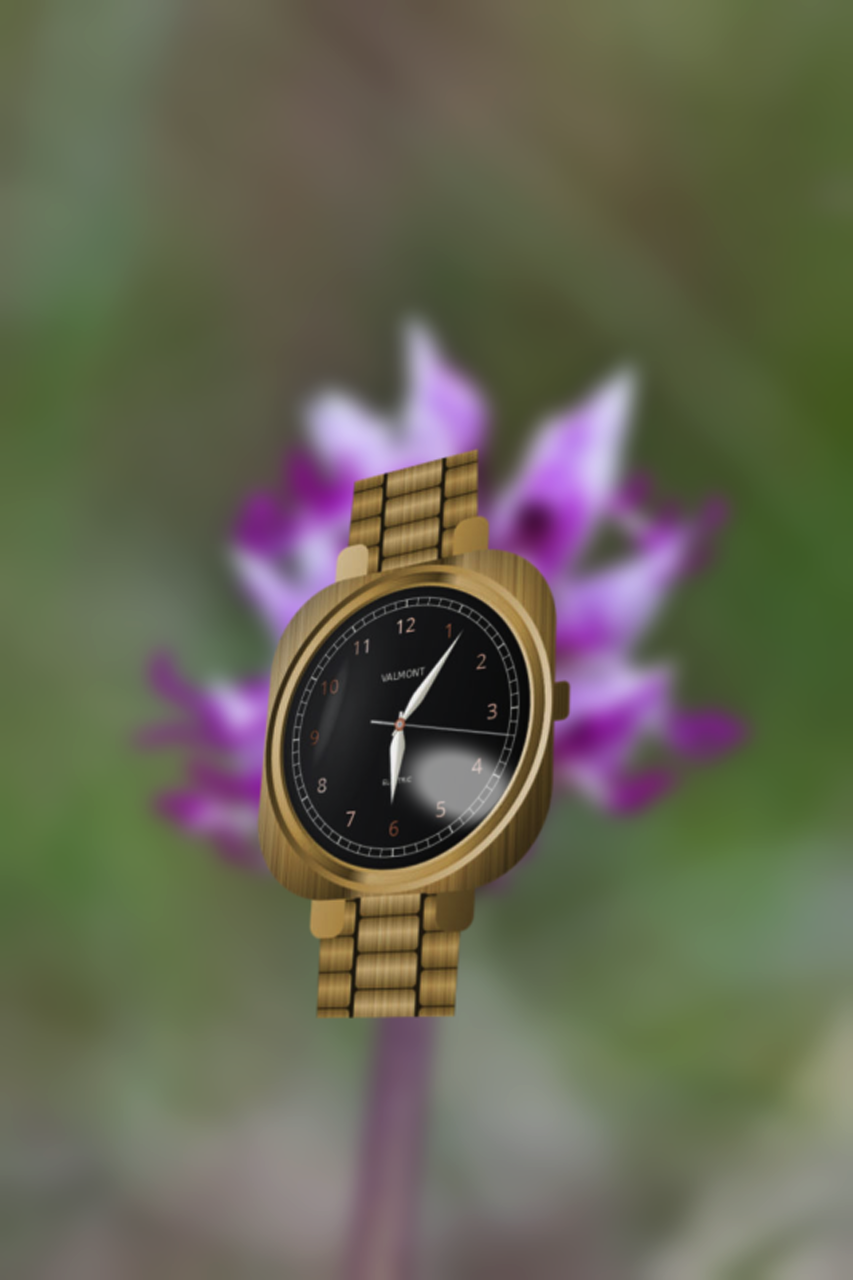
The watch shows 6h06m17s
